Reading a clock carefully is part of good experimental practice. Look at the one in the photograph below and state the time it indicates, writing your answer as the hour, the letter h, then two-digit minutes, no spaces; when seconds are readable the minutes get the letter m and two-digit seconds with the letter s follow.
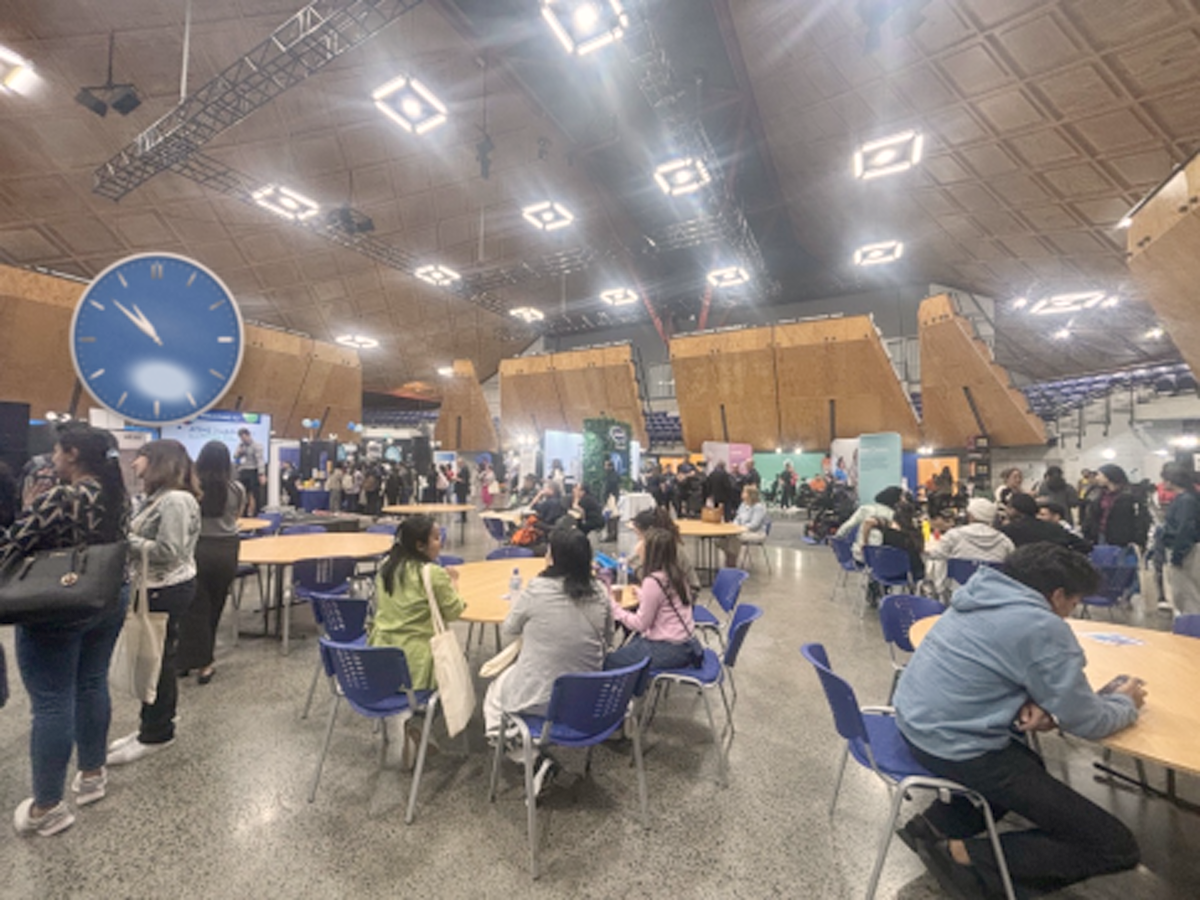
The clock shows 10h52
